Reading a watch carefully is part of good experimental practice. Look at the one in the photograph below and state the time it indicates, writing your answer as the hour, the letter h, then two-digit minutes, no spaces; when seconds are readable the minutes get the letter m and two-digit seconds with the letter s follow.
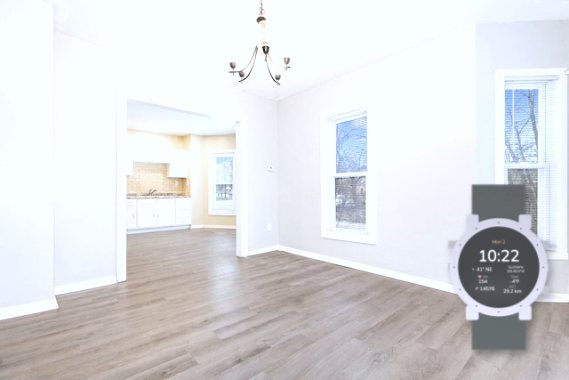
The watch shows 10h22
